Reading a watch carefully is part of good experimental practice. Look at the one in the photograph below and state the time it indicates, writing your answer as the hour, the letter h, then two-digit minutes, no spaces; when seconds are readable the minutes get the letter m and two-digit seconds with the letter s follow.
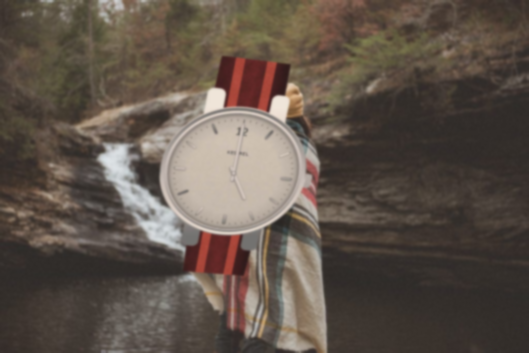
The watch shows 5h00
